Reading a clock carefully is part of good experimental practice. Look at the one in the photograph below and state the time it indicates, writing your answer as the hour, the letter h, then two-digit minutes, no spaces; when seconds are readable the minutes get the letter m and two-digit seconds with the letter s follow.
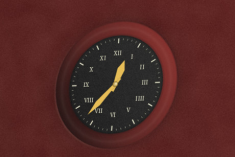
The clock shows 12h37
